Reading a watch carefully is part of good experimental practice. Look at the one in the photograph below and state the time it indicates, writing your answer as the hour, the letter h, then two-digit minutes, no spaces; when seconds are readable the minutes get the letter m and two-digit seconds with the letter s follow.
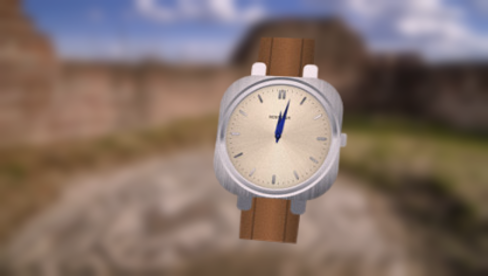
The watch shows 12h02
